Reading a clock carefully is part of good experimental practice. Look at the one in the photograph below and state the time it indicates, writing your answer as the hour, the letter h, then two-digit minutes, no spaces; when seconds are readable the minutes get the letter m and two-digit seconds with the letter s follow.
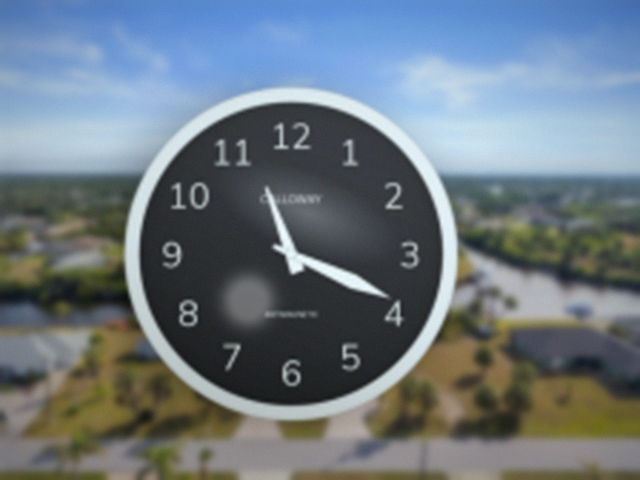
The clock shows 11h19
